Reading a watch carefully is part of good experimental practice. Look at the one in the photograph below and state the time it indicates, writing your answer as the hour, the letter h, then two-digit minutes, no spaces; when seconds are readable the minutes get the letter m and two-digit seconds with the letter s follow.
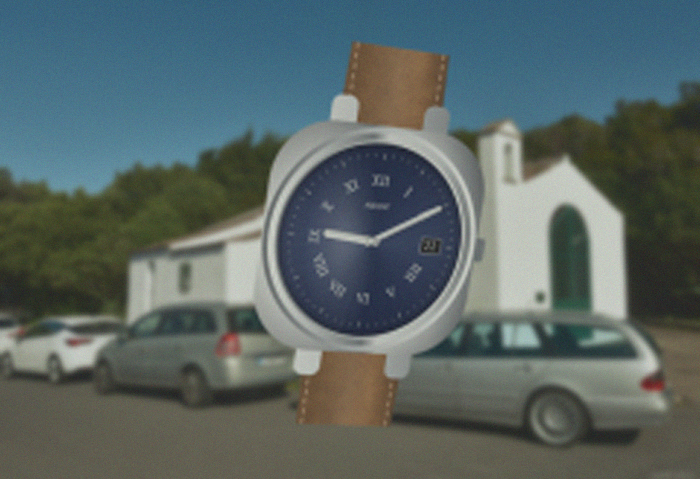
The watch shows 9h10
